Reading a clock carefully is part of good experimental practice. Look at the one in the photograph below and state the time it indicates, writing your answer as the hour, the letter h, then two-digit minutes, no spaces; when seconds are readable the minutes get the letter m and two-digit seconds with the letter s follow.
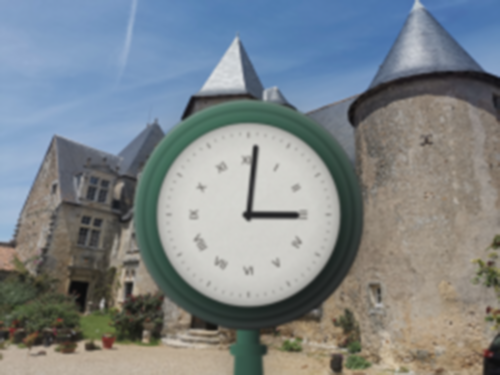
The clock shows 3h01
